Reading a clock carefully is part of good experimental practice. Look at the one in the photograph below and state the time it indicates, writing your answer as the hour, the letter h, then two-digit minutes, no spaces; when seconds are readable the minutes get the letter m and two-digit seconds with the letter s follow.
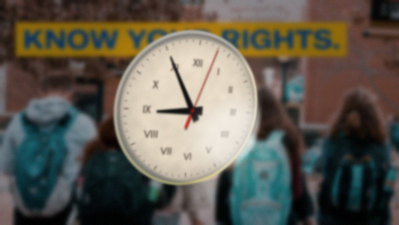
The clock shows 8h55m03s
